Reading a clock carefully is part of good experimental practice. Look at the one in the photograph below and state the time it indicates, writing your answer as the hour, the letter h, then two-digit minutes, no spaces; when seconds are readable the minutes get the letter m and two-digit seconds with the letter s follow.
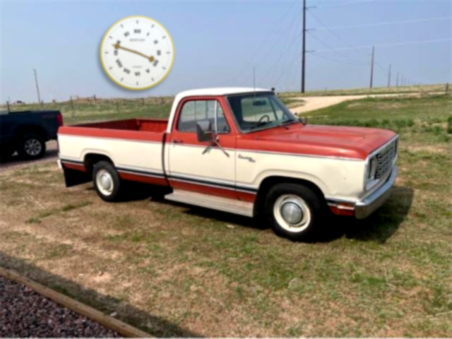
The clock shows 3h48
